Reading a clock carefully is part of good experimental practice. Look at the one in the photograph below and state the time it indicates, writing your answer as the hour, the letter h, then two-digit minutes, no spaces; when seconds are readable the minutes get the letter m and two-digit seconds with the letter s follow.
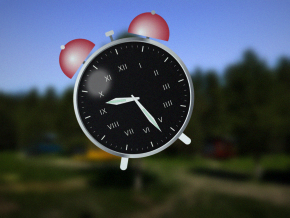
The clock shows 9h27
